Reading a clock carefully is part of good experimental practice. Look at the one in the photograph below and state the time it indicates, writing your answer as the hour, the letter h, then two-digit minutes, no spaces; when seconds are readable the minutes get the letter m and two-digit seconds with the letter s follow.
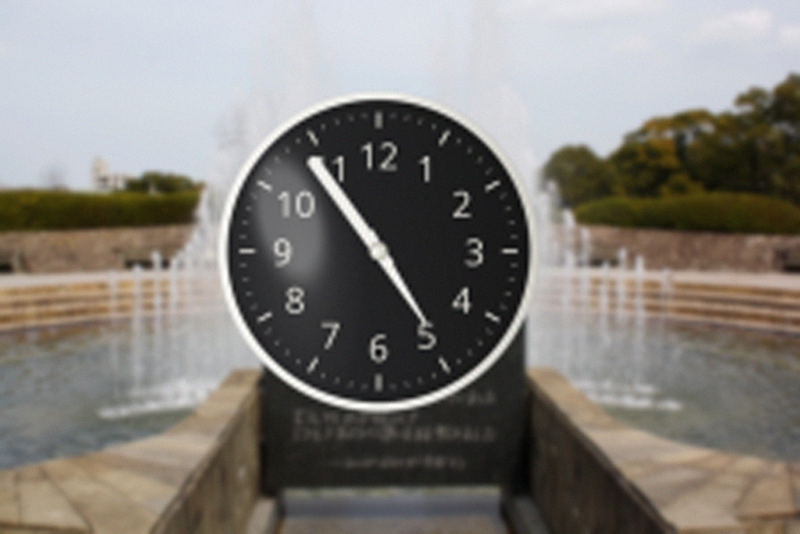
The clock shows 4h54
